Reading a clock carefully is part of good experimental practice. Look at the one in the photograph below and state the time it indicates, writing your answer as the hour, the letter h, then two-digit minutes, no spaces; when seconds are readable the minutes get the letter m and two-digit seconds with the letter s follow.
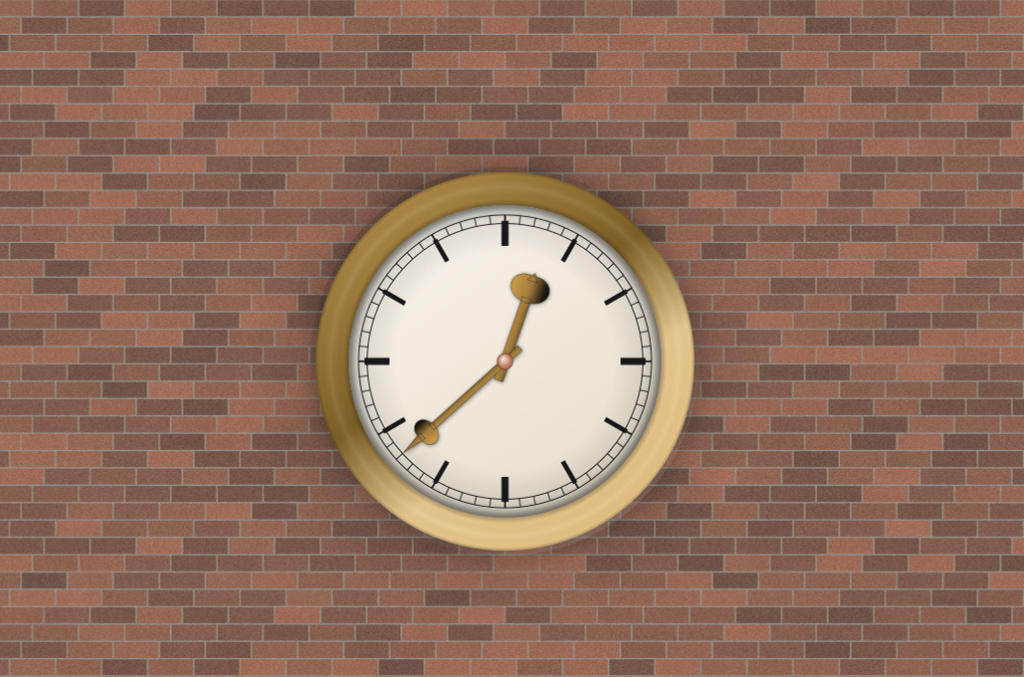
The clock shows 12h38
